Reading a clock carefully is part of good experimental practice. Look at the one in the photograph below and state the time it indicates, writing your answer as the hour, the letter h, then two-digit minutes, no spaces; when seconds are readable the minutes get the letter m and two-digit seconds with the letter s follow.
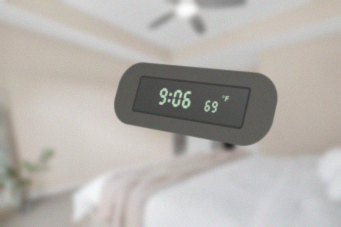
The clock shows 9h06
